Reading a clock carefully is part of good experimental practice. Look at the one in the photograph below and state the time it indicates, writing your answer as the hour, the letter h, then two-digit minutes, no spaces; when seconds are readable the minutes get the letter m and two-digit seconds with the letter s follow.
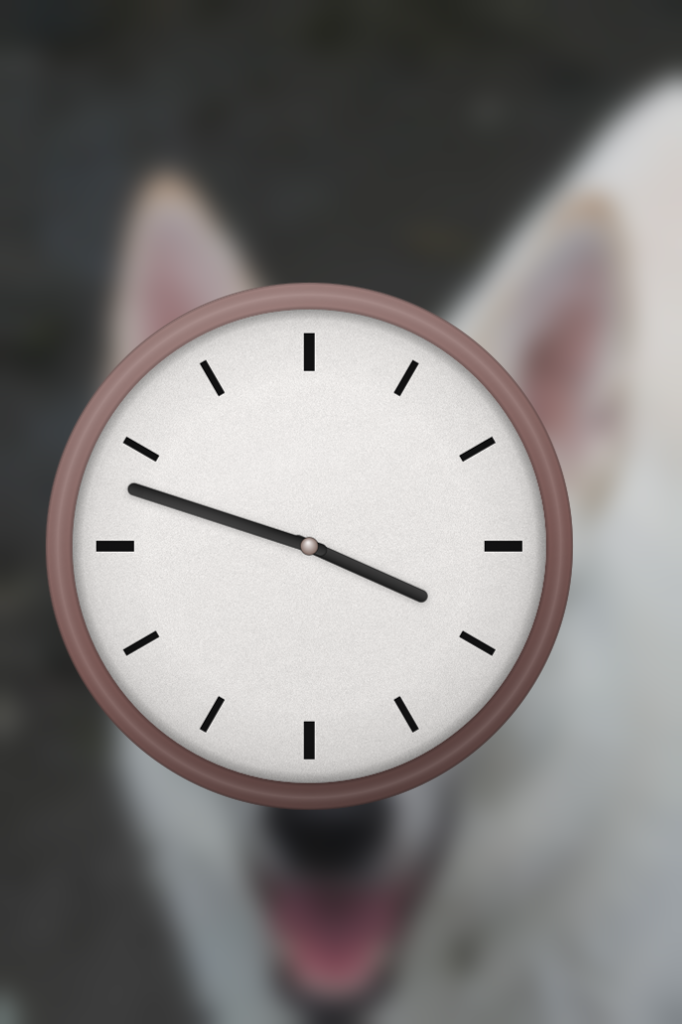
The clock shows 3h48
